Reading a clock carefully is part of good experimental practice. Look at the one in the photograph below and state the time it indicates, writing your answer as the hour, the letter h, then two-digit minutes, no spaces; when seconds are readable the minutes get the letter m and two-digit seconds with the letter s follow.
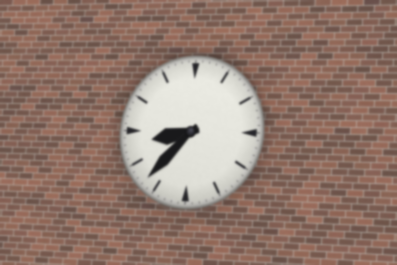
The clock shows 8h37
